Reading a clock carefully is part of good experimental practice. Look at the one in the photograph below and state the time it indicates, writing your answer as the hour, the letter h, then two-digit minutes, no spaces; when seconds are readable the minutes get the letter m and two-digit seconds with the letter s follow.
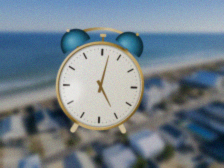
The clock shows 5h02
